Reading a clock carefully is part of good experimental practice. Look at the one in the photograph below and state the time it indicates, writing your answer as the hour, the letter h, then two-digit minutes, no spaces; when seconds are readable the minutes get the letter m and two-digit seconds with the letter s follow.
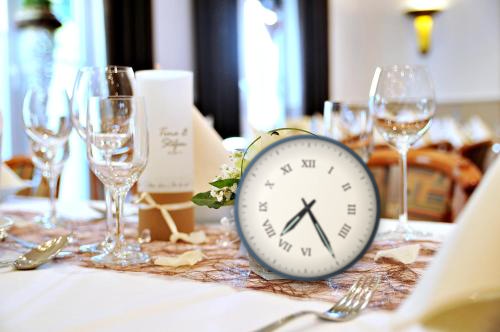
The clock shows 7h25
